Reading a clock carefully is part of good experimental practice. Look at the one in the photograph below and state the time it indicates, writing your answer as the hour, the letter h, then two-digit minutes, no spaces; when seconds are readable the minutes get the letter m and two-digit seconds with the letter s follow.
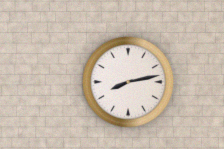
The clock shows 8h13
